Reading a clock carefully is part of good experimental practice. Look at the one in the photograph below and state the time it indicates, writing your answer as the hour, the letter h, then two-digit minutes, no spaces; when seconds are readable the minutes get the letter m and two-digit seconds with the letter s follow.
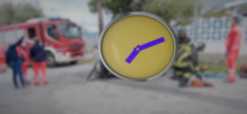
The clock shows 7h11
